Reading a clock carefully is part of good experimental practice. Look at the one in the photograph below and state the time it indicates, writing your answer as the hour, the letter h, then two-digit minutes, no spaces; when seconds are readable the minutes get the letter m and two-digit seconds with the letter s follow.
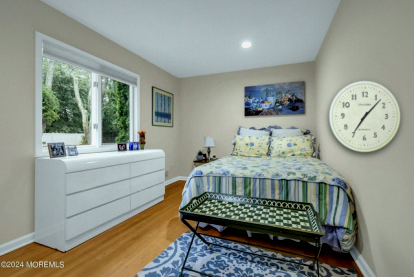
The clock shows 7h07
